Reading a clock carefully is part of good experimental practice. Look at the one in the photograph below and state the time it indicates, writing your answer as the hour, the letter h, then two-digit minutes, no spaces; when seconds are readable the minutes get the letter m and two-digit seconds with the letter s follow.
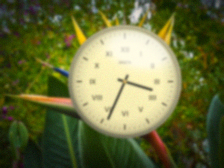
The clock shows 3h34
